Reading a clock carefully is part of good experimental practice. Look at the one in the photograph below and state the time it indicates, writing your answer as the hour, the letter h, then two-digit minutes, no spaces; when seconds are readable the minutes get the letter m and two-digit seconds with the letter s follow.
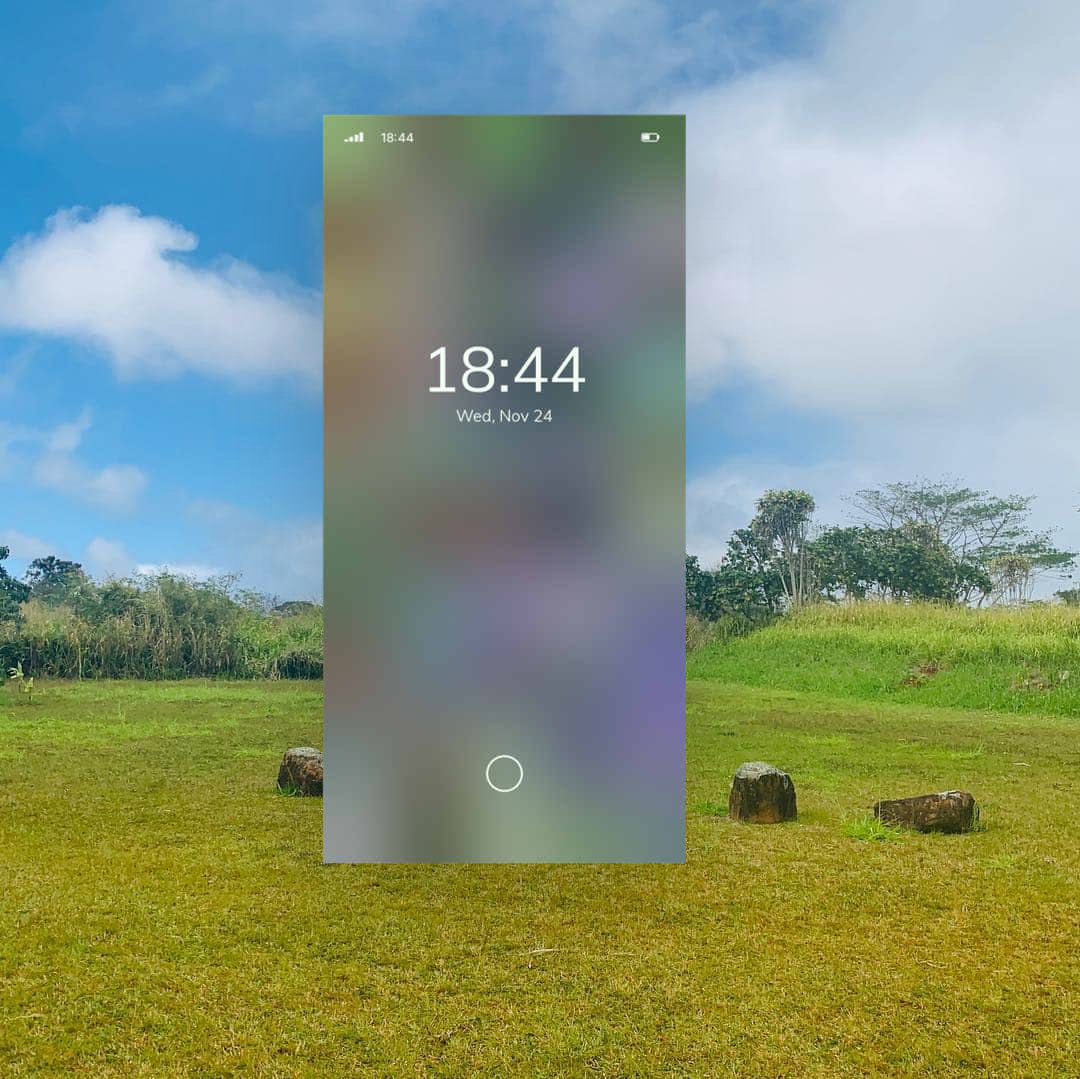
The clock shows 18h44
